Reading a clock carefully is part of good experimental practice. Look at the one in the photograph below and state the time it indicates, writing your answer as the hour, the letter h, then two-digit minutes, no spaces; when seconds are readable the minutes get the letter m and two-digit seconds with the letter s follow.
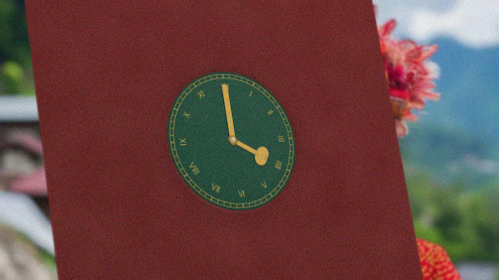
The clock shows 4h00
